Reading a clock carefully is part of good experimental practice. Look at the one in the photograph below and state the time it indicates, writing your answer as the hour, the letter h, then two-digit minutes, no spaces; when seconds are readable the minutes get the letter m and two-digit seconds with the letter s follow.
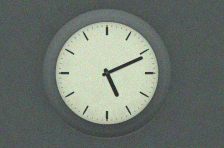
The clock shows 5h11
